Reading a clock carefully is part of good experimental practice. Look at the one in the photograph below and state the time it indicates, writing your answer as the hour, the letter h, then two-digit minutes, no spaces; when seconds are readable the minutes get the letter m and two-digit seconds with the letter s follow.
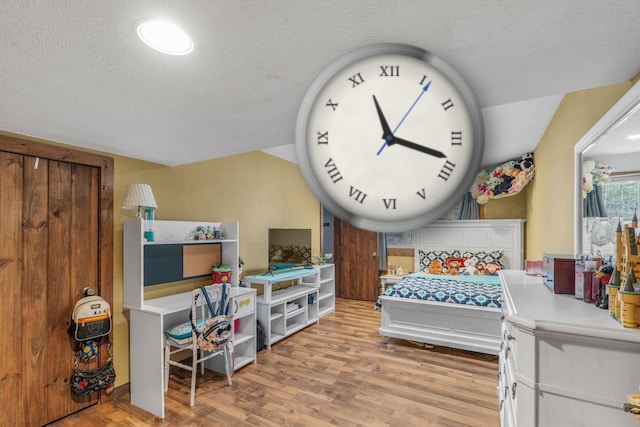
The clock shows 11h18m06s
